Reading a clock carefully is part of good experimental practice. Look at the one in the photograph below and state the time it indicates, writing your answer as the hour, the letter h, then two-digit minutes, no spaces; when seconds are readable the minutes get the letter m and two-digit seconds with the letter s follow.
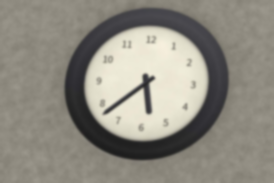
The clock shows 5h38
